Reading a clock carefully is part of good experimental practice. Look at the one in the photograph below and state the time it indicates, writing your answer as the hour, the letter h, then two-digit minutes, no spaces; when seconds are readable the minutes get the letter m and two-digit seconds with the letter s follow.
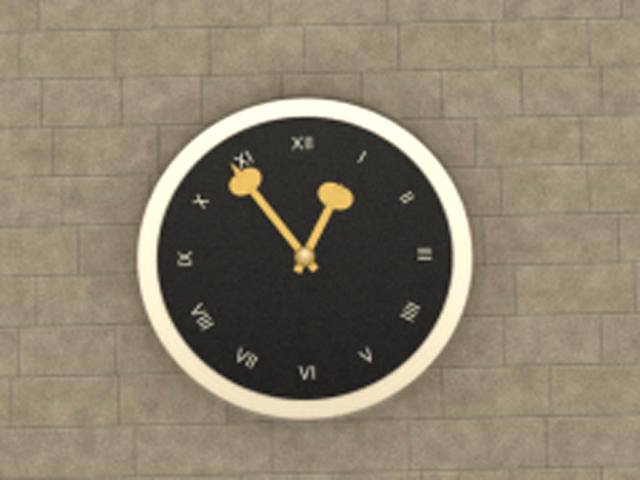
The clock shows 12h54
